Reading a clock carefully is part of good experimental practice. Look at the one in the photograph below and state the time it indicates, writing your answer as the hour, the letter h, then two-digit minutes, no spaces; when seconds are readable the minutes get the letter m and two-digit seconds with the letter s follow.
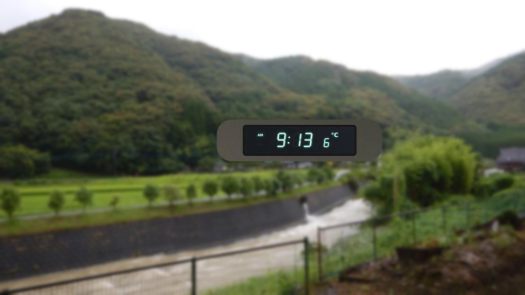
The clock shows 9h13
